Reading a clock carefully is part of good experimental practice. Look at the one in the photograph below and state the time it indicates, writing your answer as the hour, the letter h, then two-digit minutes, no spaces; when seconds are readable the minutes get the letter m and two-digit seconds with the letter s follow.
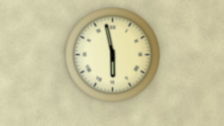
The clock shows 5h58
